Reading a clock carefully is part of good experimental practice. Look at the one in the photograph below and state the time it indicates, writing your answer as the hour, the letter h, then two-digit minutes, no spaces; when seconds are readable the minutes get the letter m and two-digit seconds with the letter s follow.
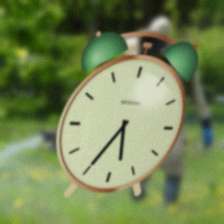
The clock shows 5h35
